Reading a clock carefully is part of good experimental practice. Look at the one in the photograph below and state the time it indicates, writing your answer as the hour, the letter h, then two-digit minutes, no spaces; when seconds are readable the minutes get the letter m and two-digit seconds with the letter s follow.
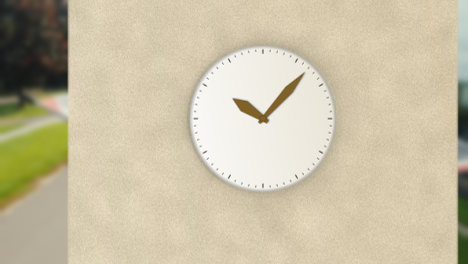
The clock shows 10h07
